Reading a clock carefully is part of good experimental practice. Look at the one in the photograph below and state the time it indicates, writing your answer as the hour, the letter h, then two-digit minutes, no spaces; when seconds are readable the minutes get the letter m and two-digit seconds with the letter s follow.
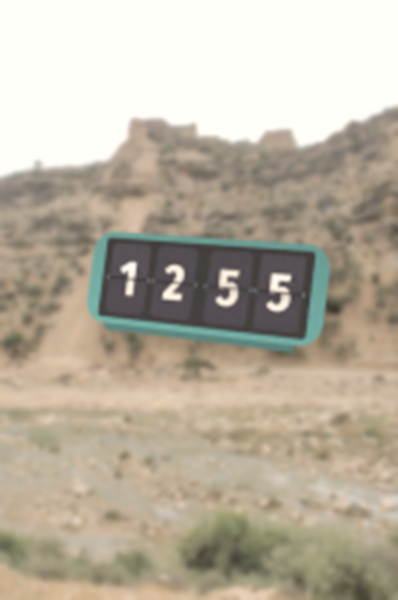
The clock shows 12h55
